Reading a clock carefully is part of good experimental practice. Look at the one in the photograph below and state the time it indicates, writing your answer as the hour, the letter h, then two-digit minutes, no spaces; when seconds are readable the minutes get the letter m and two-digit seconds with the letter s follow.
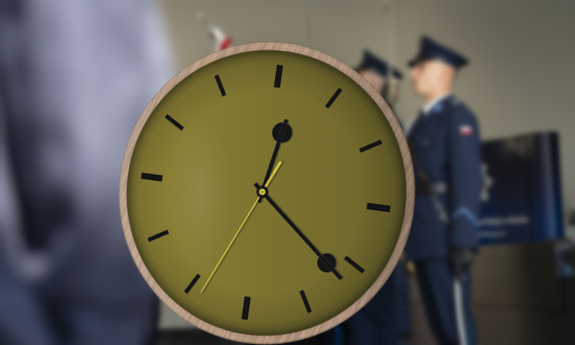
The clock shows 12h21m34s
